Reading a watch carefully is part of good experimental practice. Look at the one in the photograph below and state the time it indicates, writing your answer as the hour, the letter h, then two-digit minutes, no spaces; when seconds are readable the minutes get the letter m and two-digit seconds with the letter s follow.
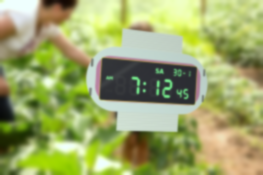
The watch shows 7h12
